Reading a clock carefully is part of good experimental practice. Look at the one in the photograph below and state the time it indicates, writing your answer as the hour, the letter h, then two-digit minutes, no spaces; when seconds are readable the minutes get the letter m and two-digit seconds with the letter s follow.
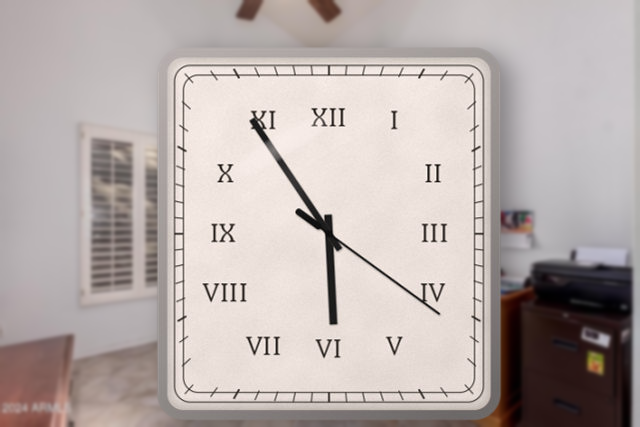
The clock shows 5h54m21s
